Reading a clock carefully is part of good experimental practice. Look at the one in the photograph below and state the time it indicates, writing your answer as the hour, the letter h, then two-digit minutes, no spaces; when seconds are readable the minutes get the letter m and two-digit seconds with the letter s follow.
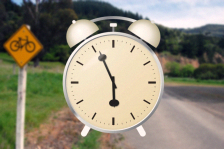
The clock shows 5h56
